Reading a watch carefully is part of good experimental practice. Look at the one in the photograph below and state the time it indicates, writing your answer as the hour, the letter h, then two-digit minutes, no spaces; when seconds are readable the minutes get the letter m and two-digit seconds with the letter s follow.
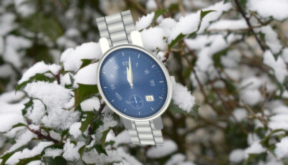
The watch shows 12h02
